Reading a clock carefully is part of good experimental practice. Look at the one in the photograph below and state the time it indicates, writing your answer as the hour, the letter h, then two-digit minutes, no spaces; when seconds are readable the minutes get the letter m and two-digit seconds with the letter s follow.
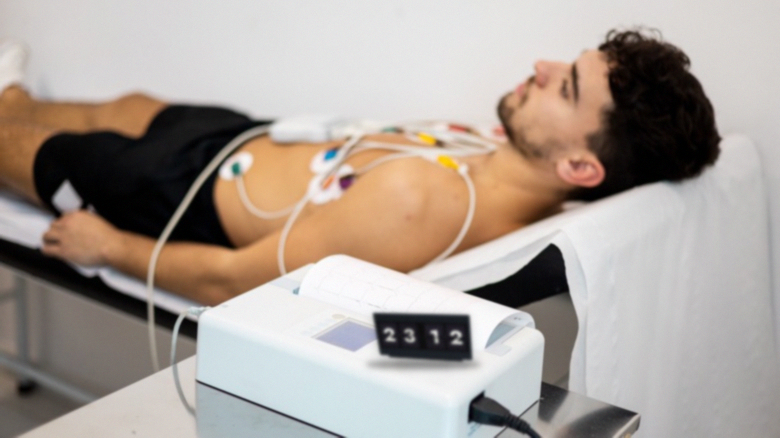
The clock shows 23h12
